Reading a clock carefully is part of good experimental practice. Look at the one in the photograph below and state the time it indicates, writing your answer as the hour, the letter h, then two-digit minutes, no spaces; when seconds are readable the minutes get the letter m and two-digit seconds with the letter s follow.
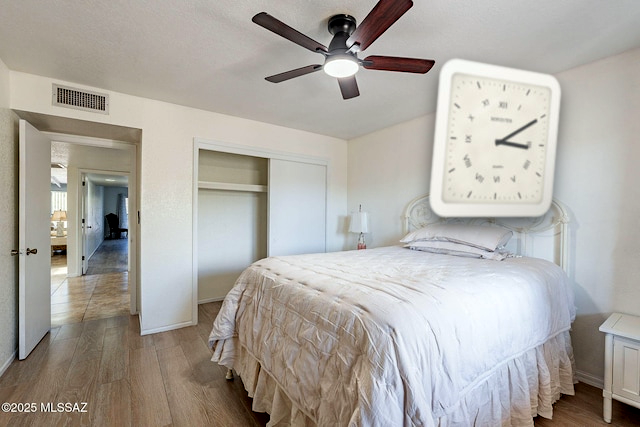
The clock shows 3h10
